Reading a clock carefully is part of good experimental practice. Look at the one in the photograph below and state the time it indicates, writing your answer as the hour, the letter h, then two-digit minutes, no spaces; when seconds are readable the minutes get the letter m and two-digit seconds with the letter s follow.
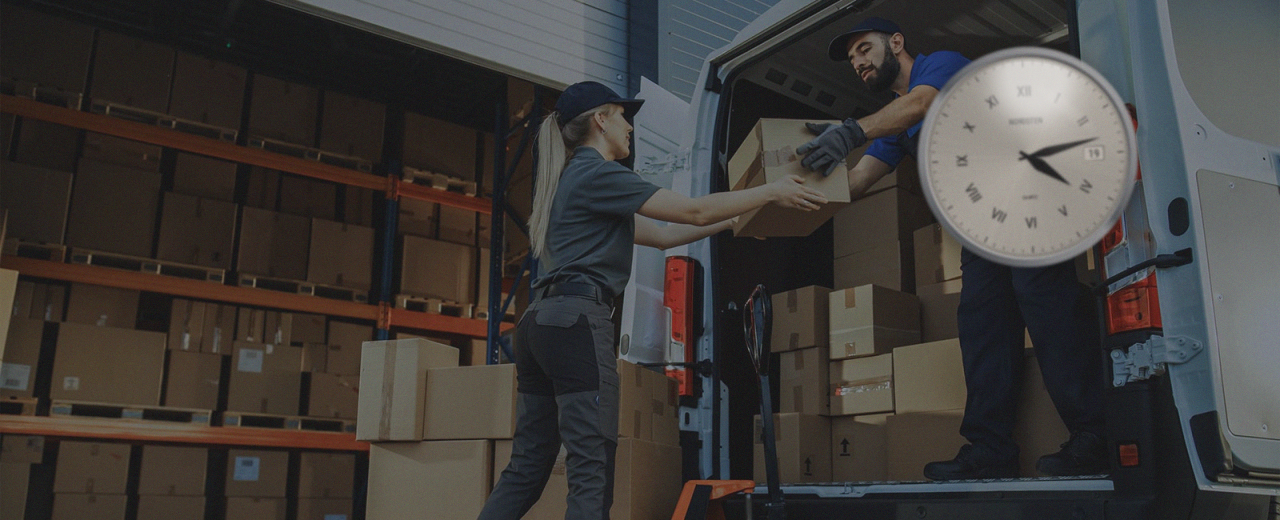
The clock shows 4h13
